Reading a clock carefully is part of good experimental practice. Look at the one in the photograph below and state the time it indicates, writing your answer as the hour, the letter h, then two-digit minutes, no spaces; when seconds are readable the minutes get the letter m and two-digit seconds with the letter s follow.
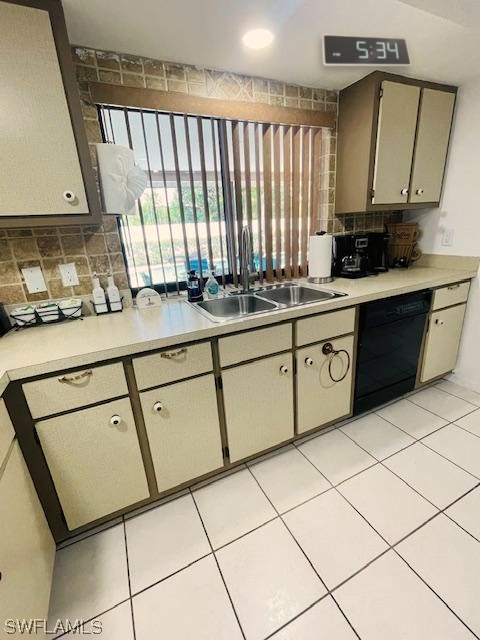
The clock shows 5h34
